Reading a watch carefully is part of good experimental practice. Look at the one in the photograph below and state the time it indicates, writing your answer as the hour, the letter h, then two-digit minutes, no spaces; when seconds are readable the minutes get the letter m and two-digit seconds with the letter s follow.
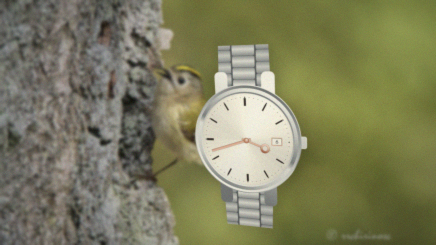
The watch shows 3h42
